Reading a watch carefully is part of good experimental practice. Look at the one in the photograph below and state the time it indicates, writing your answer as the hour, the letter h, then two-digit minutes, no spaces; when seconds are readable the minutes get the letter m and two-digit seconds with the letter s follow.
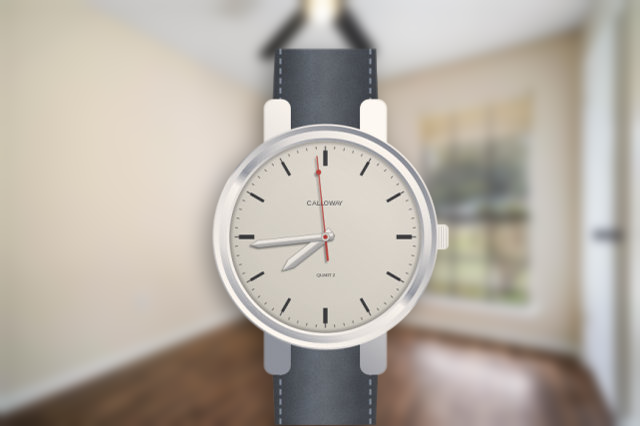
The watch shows 7h43m59s
